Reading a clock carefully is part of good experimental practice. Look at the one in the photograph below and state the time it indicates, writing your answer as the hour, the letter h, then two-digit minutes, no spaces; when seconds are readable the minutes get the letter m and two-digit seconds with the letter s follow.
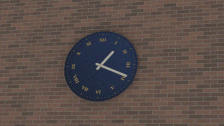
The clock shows 1h19
